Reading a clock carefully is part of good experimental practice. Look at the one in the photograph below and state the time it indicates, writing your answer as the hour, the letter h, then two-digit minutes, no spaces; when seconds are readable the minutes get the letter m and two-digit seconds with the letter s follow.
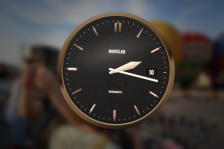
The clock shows 2h17
